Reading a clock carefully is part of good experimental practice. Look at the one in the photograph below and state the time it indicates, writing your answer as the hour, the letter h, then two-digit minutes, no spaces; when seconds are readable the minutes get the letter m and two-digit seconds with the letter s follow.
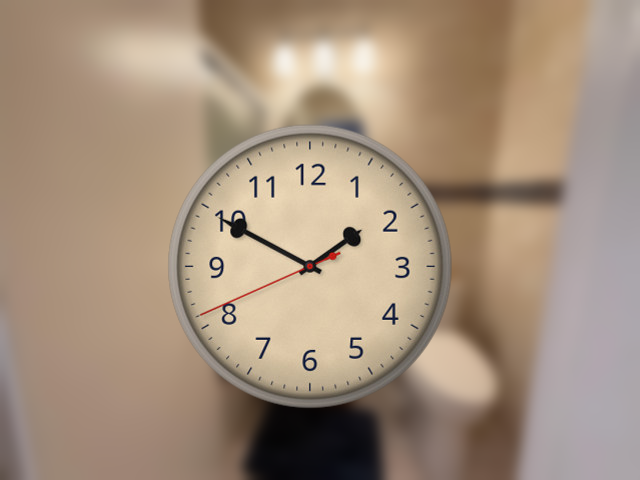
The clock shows 1h49m41s
